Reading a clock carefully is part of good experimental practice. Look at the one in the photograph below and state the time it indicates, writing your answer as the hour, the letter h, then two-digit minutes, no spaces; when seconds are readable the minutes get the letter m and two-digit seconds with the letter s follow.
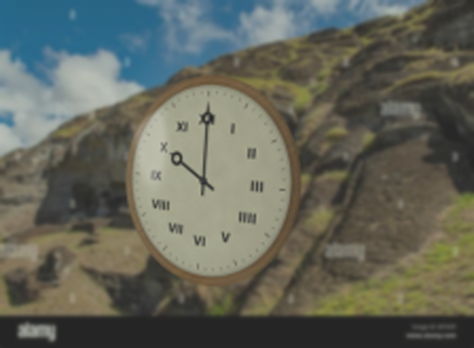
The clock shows 10h00
